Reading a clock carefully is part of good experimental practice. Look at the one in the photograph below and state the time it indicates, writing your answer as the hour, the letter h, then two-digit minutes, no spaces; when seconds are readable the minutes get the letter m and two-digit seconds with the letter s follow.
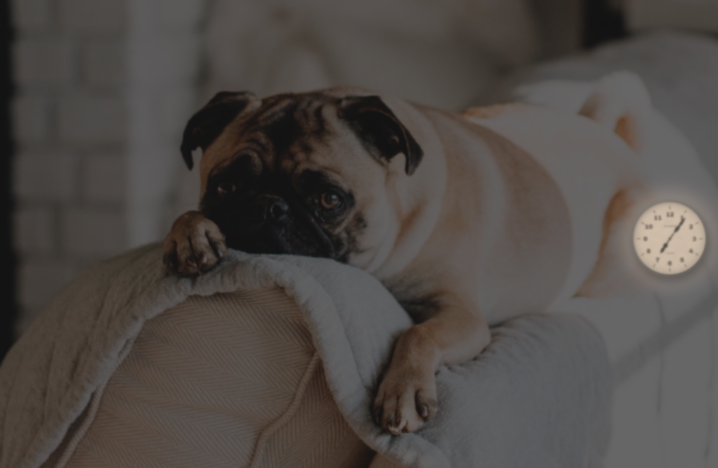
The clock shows 7h06
